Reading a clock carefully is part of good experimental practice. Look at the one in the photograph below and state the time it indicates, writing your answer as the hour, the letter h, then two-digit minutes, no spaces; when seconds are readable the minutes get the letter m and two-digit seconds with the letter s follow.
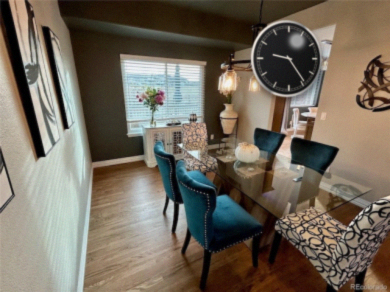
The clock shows 9h24
